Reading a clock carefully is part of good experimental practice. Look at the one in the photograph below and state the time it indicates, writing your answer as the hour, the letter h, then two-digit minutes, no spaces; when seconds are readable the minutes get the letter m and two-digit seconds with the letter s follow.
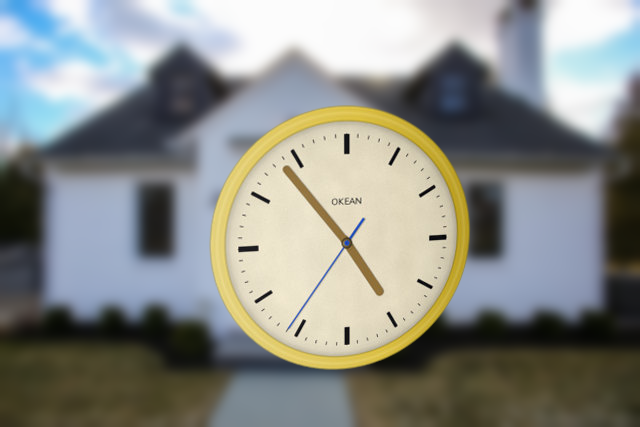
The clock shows 4h53m36s
